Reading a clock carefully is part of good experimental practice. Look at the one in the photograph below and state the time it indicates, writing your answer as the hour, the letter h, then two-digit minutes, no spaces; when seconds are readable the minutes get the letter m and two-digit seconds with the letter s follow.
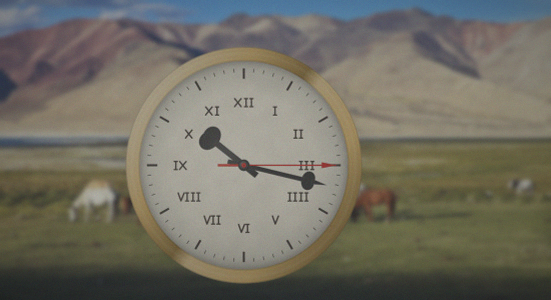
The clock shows 10h17m15s
